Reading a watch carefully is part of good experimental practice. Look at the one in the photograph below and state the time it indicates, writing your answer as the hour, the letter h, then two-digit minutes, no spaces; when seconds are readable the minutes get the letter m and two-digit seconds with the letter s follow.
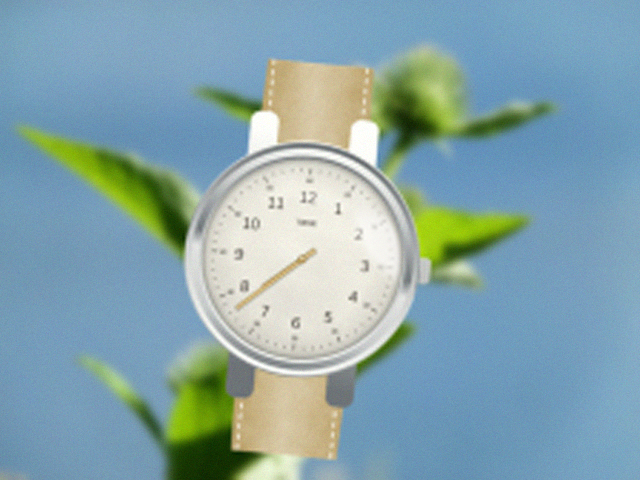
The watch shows 7h38
